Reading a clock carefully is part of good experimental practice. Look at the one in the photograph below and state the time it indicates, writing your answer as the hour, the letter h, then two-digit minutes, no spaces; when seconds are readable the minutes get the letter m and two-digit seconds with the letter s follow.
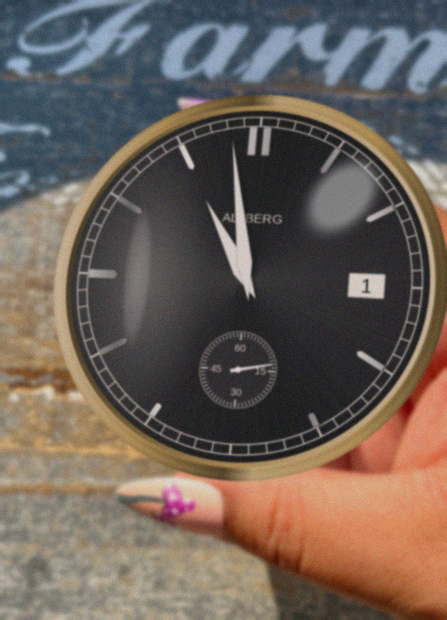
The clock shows 10h58m13s
